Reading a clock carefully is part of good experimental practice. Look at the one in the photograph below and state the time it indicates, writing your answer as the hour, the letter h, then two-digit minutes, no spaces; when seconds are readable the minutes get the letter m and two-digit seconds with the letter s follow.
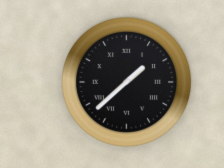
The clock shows 1h38
